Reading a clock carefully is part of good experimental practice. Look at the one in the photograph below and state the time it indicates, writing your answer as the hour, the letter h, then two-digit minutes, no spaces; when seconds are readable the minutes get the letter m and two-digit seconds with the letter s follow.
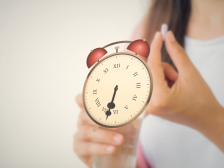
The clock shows 6h33
